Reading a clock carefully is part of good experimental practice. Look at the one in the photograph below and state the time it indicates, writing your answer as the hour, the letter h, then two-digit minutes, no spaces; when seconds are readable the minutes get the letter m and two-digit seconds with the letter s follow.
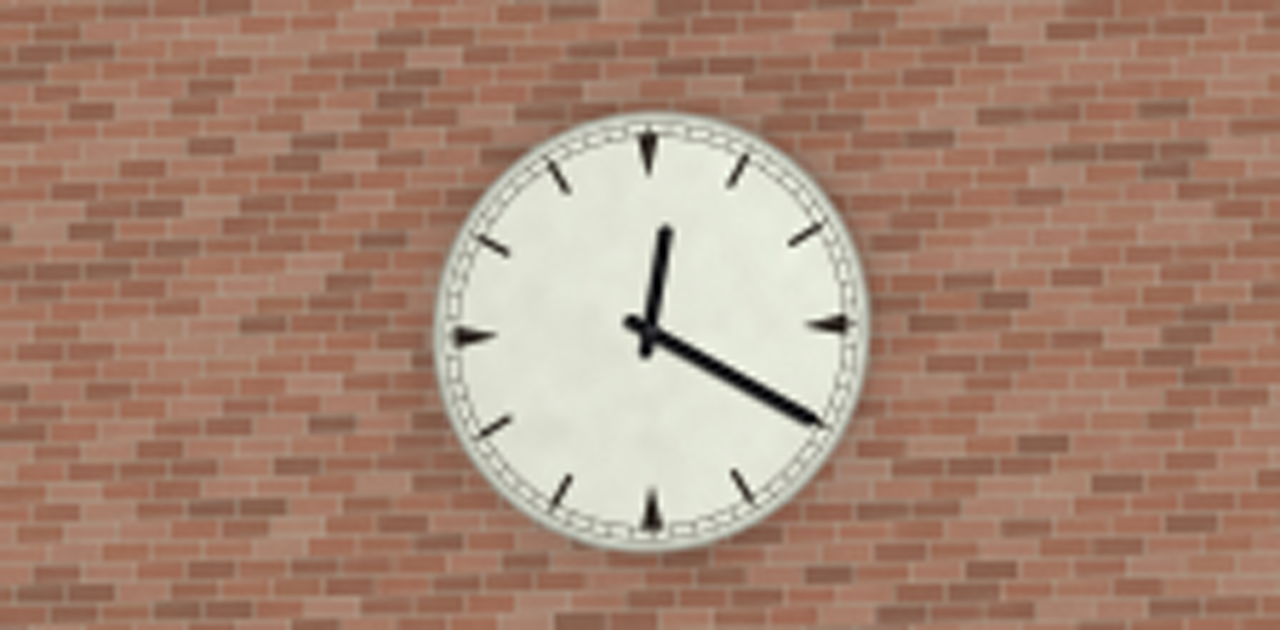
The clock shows 12h20
